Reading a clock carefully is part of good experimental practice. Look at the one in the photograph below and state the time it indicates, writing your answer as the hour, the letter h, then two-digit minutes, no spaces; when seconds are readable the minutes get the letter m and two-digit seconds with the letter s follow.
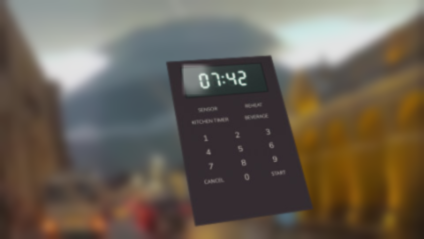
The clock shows 7h42
